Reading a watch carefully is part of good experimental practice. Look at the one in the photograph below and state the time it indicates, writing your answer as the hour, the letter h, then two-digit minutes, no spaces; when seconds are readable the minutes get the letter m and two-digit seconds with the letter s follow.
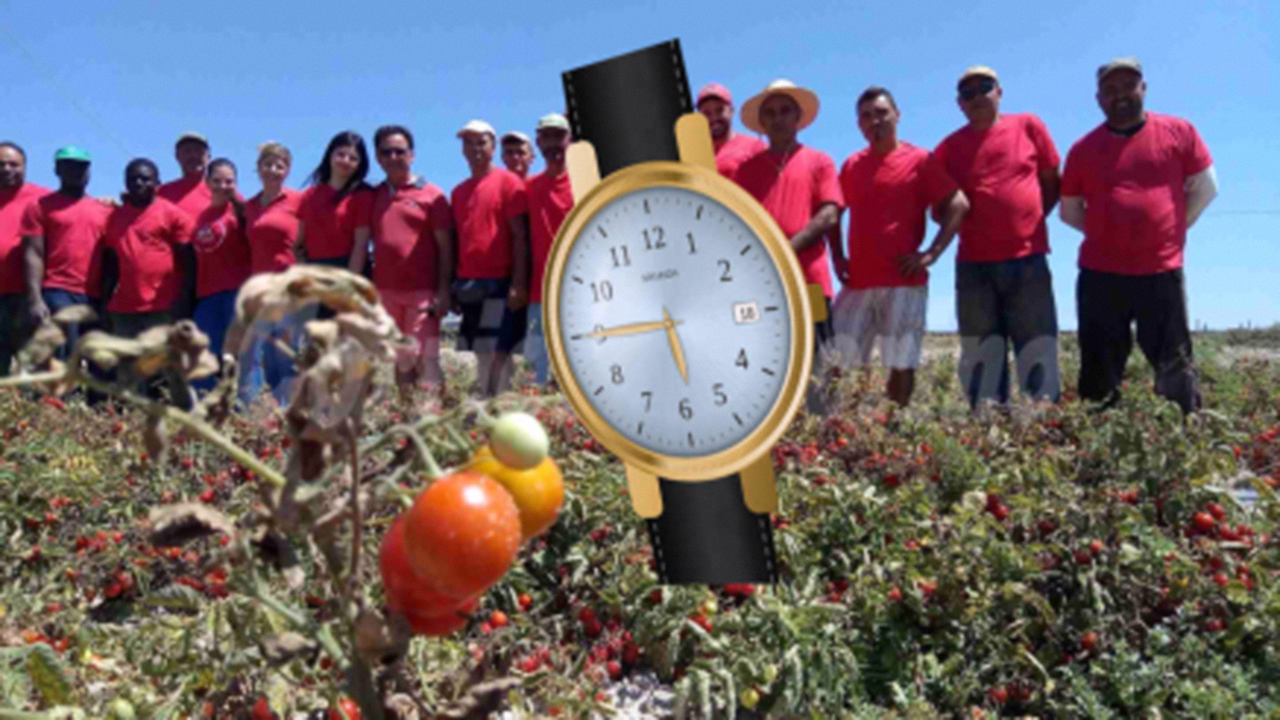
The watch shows 5h45
